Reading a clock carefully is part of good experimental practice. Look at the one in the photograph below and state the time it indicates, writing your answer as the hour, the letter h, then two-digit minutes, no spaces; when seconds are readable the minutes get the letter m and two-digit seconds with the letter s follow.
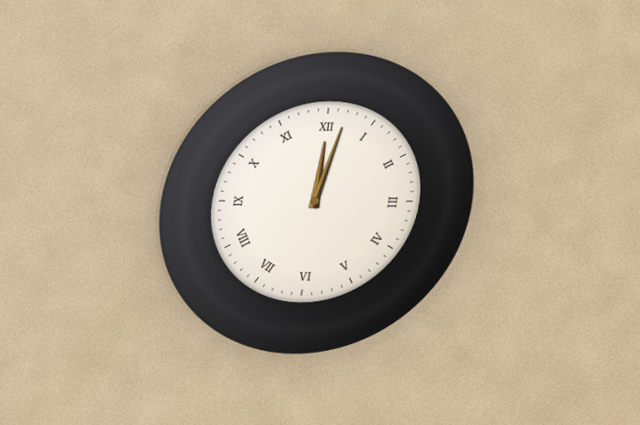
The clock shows 12h02
